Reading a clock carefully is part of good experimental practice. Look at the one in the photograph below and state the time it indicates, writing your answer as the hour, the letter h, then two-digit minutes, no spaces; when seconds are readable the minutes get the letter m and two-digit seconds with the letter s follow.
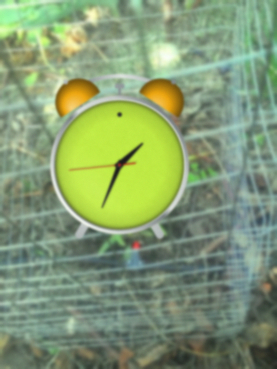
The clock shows 1h33m44s
